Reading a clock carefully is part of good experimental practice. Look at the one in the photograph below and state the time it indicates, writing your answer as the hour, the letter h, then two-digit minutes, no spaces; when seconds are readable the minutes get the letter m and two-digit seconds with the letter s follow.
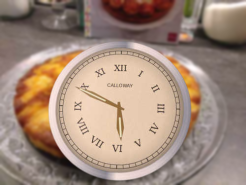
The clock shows 5h49
